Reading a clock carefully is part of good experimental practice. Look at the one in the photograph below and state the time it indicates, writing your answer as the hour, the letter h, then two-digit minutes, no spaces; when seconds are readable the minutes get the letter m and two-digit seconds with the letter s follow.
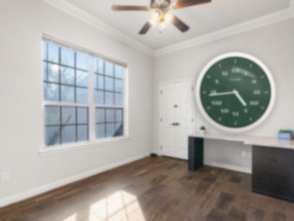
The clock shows 4h44
